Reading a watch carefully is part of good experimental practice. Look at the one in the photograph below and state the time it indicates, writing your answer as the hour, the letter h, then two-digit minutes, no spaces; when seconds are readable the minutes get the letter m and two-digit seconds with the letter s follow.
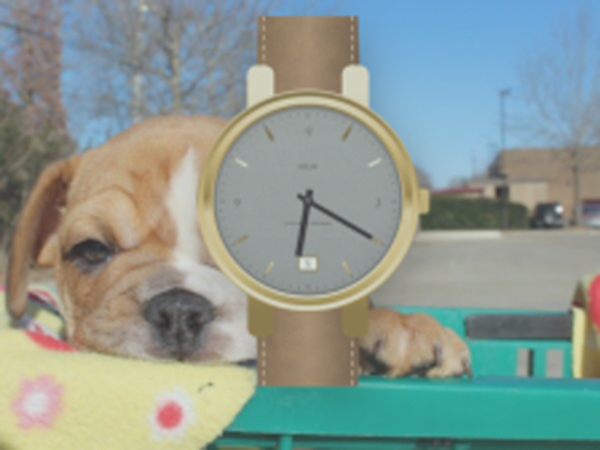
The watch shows 6h20
